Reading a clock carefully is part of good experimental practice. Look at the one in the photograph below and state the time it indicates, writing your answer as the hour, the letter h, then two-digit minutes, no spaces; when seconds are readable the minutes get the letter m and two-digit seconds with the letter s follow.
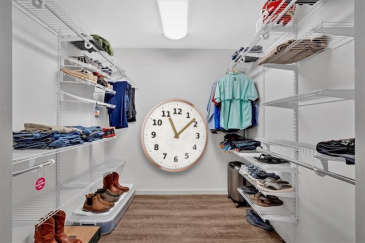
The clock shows 11h08
